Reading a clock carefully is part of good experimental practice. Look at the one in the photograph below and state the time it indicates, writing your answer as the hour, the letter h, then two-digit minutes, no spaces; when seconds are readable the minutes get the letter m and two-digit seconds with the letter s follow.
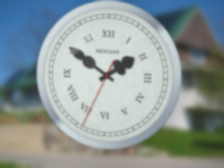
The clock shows 1h50m34s
